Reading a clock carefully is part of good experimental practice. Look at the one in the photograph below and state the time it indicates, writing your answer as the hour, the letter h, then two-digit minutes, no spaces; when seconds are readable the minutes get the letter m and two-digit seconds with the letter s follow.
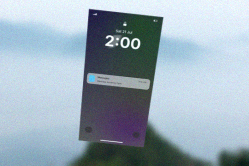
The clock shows 2h00
